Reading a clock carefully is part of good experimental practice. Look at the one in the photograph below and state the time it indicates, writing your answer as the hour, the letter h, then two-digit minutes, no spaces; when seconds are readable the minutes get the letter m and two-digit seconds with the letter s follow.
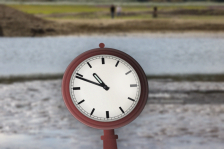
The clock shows 10h49
